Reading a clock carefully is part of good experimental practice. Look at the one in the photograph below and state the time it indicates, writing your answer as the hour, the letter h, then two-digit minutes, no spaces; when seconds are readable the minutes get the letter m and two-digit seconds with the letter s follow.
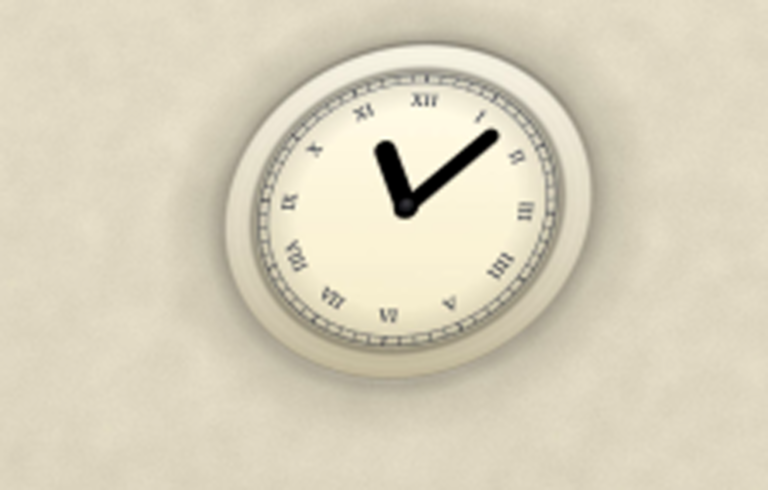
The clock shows 11h07
